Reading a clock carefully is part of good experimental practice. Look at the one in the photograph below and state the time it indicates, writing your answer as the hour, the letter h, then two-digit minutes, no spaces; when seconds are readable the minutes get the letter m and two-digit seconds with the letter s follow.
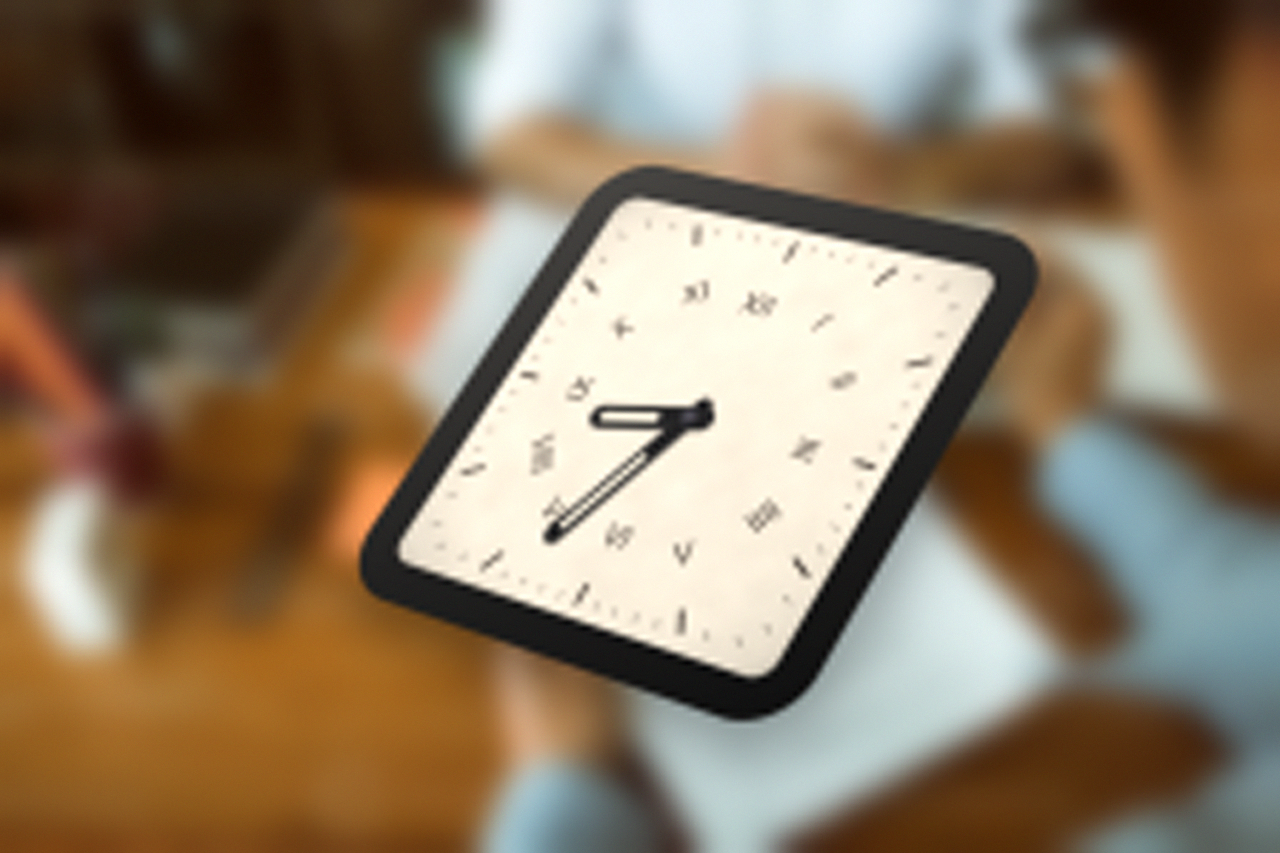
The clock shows 8h34
